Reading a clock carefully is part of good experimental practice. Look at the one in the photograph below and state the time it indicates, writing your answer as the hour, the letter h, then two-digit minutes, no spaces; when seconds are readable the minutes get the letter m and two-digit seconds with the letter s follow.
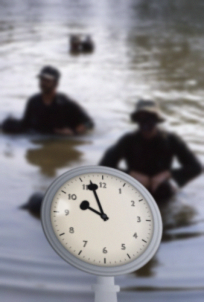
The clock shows 9h57
